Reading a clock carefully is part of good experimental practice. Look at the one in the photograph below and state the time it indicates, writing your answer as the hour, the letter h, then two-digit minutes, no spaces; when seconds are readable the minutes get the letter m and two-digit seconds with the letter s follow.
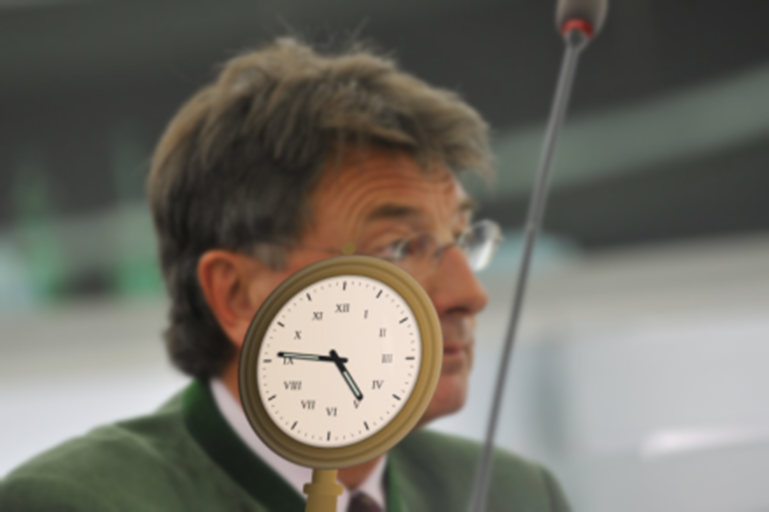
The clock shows 4h46
